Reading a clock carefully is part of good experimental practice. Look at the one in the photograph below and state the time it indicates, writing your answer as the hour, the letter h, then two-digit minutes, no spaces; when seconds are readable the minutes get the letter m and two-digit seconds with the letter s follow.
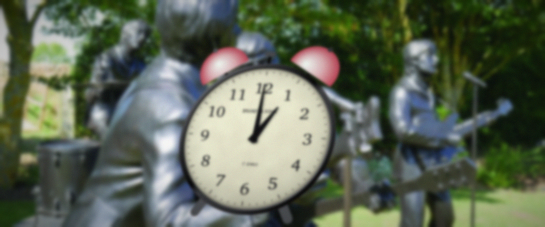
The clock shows 1h00
